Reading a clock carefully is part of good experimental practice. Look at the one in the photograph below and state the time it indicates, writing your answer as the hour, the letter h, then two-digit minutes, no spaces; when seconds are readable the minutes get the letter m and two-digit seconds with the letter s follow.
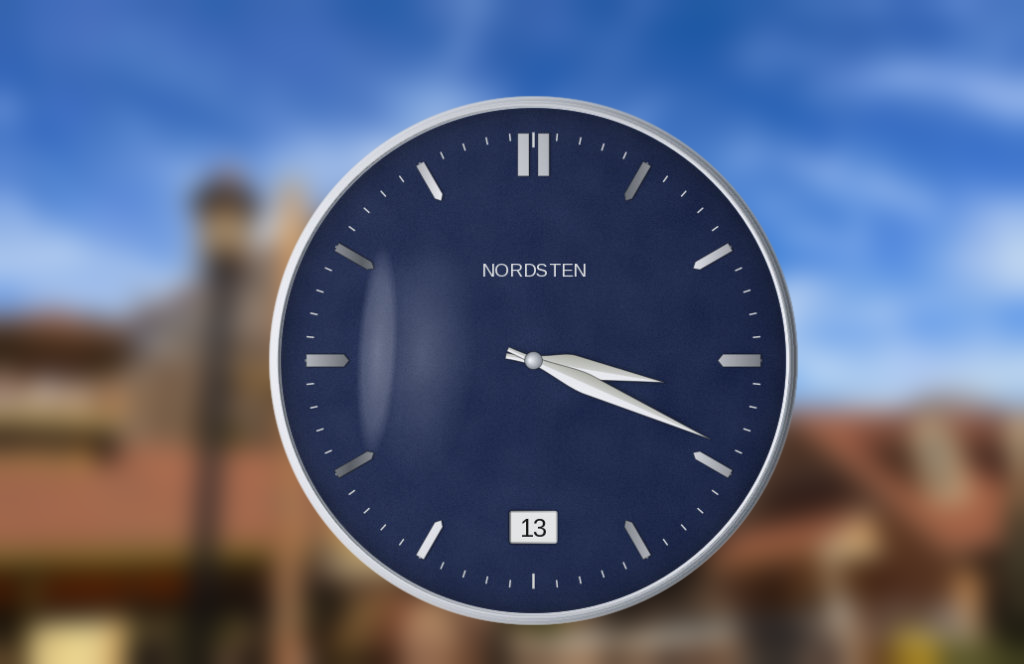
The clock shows 3h19
